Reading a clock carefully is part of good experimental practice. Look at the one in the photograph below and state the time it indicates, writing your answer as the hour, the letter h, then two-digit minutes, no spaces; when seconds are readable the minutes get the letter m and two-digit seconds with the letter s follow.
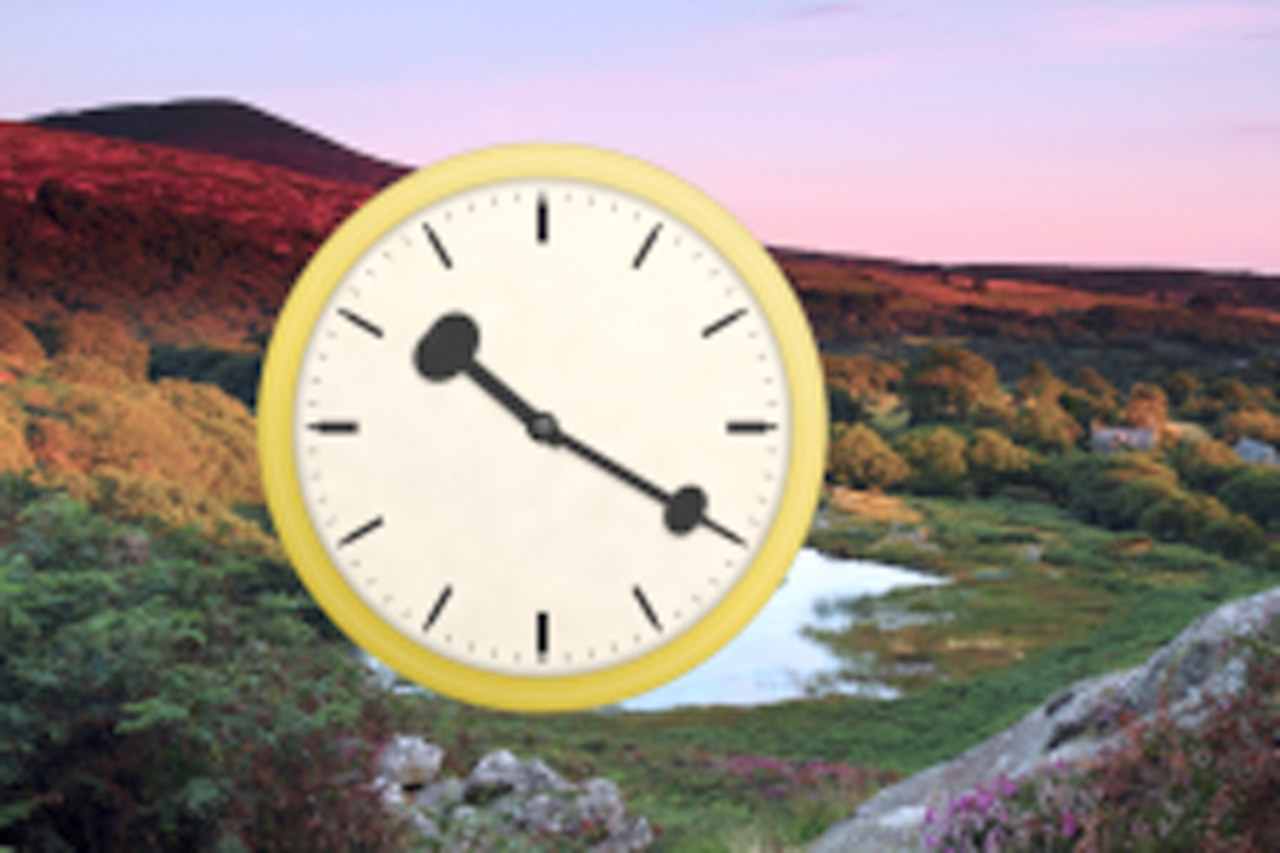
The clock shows 10h20
